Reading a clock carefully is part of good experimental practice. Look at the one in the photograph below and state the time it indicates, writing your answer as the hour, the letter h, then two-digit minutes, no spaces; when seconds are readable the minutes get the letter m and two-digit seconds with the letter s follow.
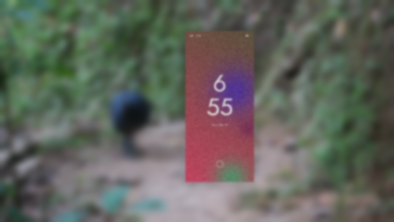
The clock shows 6h55
